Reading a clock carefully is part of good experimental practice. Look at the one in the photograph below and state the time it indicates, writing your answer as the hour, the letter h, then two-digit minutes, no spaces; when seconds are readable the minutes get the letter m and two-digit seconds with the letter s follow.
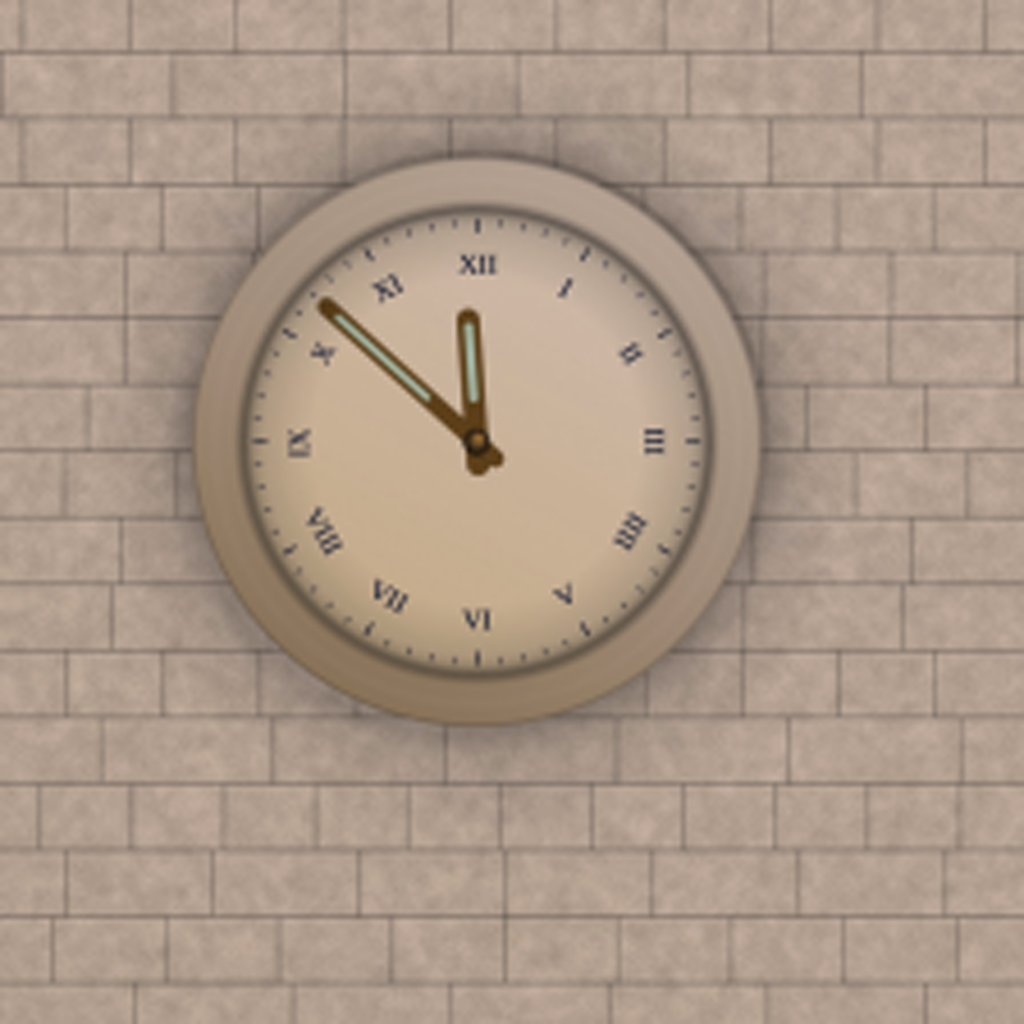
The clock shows 11h52
